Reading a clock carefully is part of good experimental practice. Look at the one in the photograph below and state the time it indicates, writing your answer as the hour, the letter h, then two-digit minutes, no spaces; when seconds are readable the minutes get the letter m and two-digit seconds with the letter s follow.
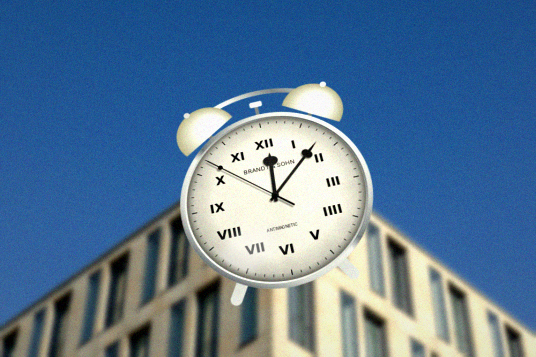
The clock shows 12h07m52s
